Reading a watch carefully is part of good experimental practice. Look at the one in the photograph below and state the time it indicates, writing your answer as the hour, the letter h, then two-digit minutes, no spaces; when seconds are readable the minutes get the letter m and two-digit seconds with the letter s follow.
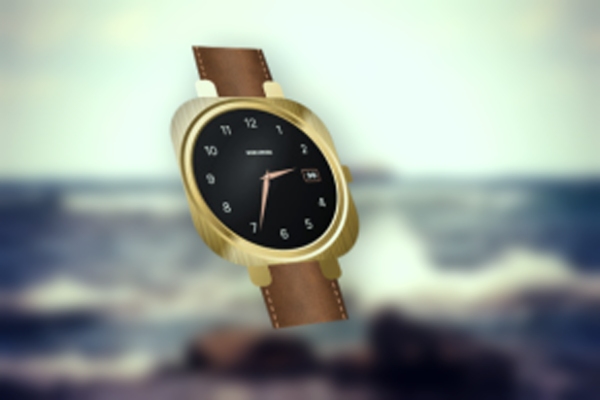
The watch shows 2h34
